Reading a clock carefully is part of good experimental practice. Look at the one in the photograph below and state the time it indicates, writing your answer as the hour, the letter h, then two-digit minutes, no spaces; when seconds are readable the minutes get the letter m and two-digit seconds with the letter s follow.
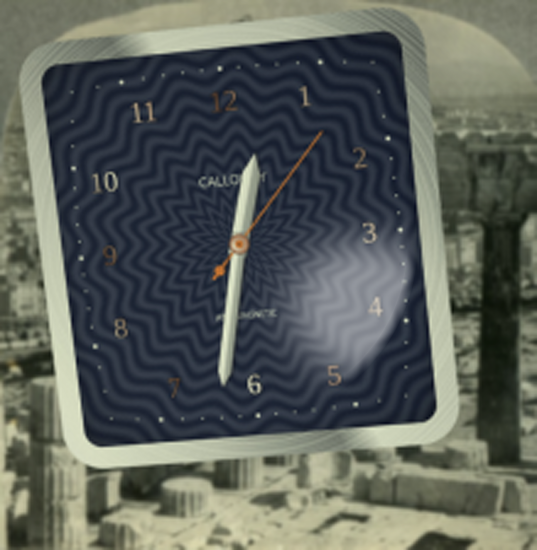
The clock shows 12h32m07s
